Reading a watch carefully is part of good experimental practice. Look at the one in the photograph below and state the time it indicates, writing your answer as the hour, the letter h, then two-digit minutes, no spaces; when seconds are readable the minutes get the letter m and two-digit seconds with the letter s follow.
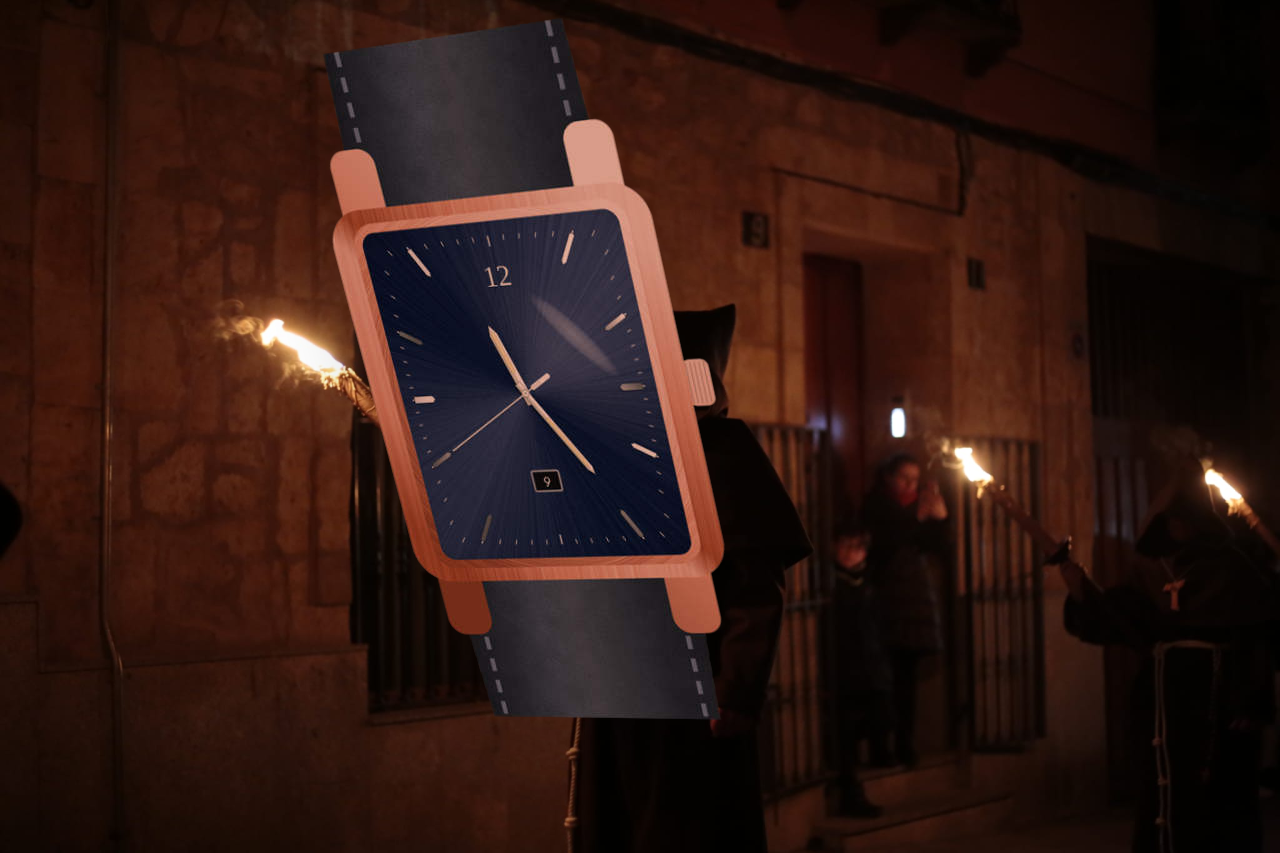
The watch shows 11h24m40s
